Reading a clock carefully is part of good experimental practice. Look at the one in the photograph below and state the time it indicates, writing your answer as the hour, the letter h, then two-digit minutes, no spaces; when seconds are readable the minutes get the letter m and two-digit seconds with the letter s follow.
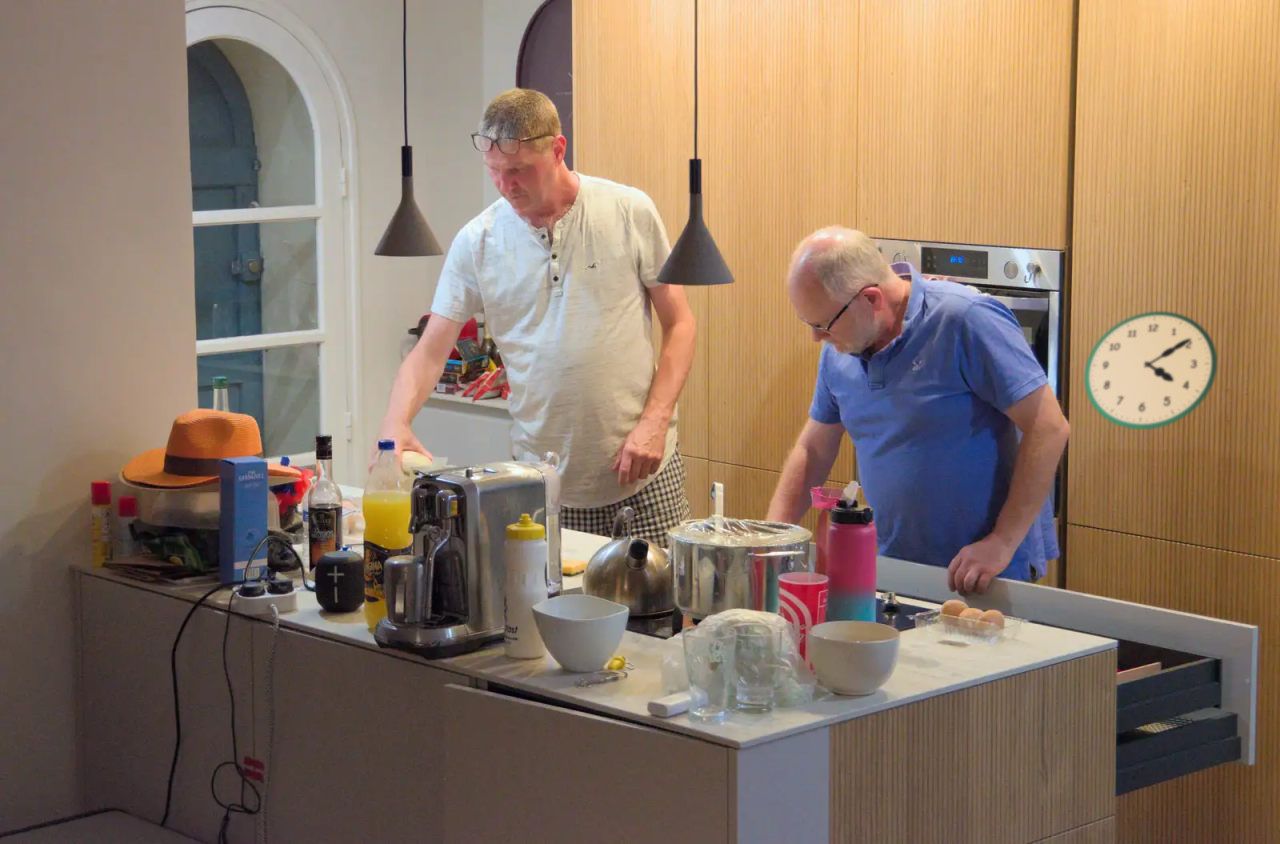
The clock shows 4h09
